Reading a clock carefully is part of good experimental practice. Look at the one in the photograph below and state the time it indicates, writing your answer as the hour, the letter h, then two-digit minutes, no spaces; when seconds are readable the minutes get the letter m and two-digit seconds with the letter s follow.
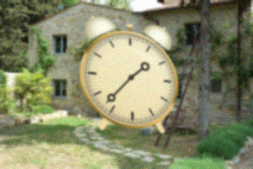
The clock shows 1h37
